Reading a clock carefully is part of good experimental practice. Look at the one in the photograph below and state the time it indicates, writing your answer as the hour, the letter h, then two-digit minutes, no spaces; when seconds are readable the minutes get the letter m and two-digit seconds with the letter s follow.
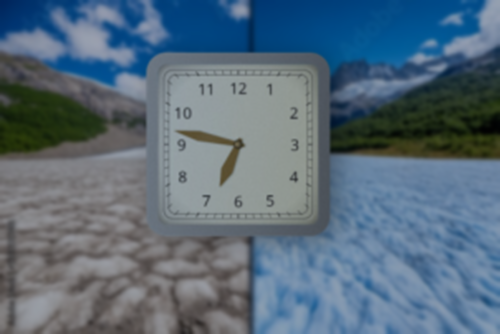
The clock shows 6h47
